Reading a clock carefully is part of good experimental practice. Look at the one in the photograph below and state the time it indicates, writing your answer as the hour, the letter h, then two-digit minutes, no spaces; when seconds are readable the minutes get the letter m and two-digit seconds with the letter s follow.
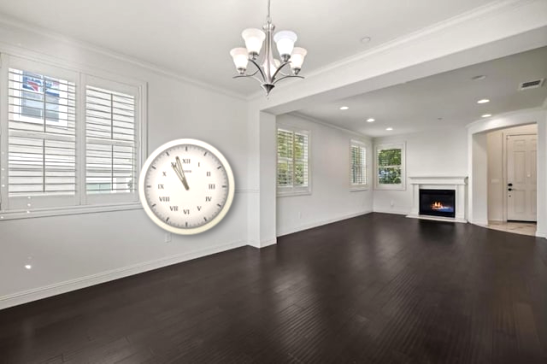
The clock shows 10h57
